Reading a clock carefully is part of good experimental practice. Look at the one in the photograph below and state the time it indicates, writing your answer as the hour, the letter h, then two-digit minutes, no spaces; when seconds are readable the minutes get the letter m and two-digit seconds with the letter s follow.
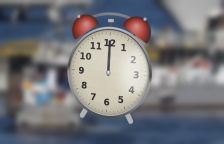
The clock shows 12h00
